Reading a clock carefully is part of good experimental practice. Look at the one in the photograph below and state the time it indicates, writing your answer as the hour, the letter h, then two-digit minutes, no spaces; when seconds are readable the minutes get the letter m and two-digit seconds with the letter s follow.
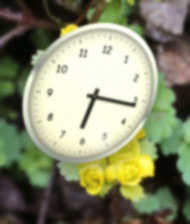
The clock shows 6h16
